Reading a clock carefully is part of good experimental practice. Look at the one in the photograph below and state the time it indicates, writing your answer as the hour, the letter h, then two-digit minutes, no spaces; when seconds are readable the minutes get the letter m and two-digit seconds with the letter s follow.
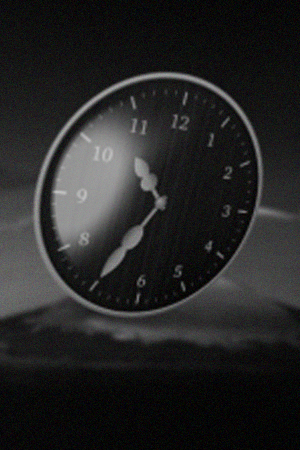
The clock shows 10h35
